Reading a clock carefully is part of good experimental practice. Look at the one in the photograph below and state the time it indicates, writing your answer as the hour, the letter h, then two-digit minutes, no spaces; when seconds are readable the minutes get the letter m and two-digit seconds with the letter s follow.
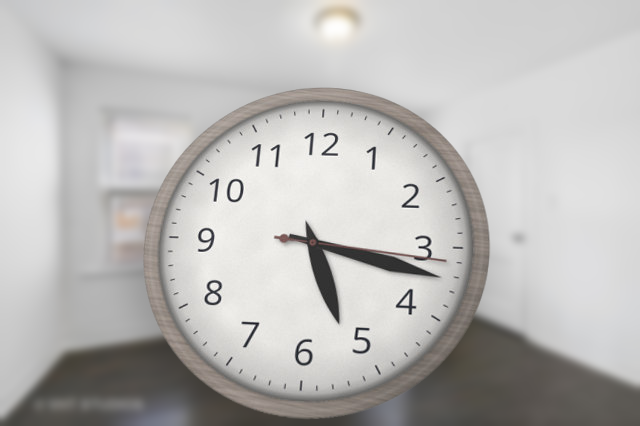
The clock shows 5h17m16s
